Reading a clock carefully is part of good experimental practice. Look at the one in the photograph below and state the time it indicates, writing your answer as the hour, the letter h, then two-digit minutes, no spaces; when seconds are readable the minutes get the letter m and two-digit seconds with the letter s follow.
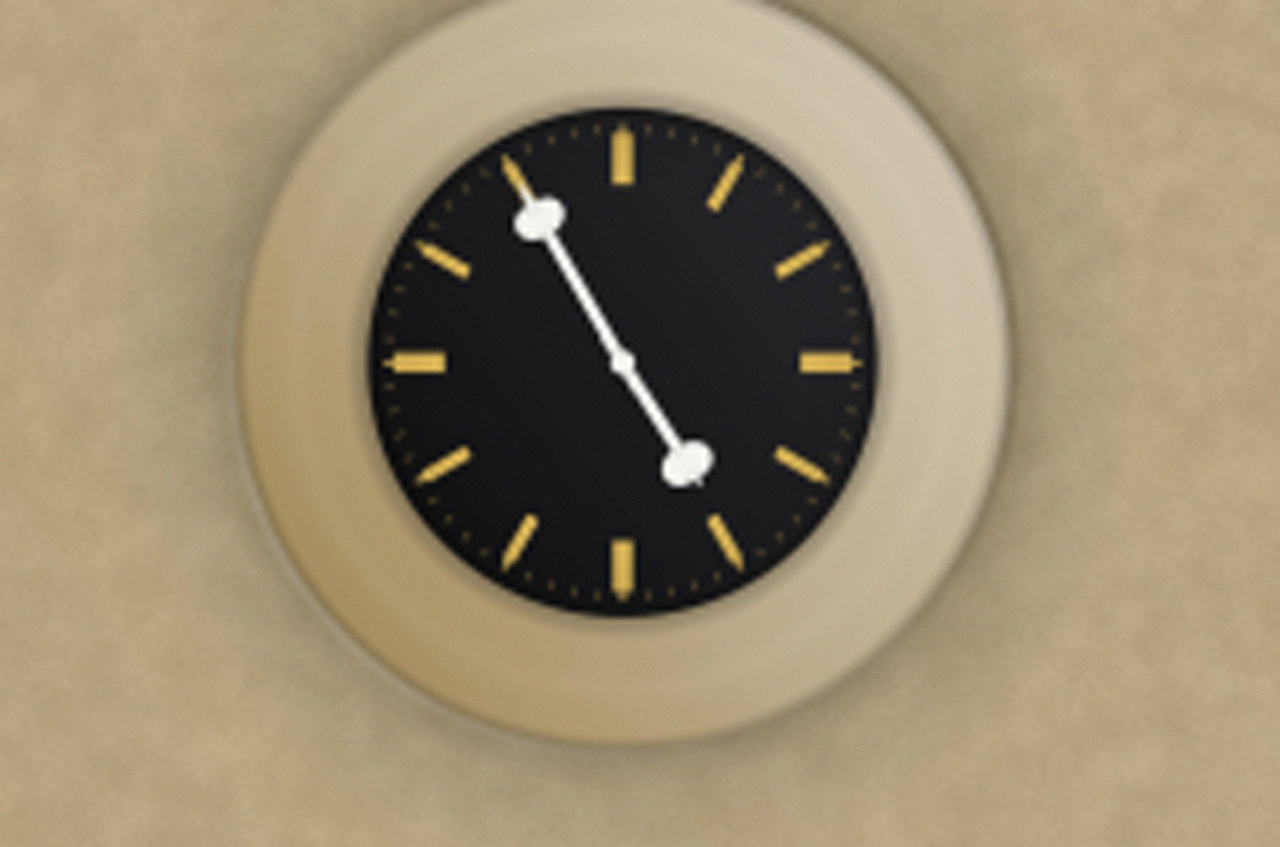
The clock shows 4h55
